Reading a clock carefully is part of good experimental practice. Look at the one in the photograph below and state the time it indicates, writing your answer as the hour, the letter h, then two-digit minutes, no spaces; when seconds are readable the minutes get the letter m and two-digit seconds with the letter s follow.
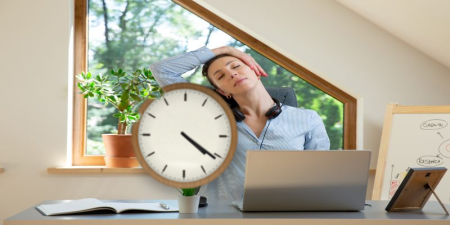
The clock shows 4h21
